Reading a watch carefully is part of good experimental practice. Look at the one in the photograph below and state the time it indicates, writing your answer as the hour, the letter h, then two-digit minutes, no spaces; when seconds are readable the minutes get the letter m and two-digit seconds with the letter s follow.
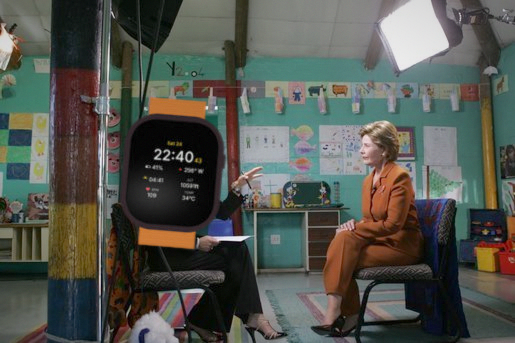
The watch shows 22h40
